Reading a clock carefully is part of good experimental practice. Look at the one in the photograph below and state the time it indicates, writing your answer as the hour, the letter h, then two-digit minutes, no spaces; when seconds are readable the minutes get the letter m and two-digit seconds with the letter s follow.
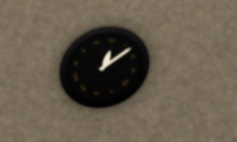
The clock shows 12h07
